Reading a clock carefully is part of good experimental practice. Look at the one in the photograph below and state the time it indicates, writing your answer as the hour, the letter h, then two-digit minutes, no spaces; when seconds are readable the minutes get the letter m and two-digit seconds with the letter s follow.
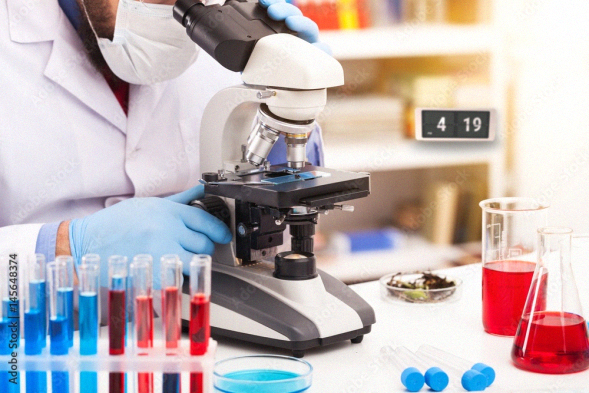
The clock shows 4h19
